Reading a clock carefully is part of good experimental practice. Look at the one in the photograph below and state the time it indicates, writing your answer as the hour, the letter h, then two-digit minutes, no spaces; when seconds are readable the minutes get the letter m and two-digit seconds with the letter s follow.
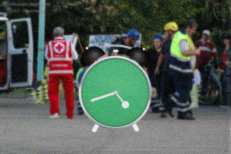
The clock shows 4h42
